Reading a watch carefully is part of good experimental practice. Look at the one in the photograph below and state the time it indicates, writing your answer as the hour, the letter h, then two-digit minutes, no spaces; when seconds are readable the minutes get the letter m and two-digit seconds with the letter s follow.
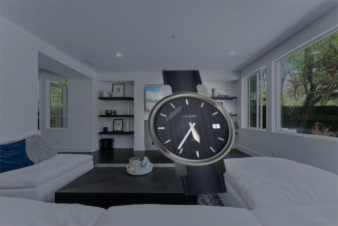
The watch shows 5h36
